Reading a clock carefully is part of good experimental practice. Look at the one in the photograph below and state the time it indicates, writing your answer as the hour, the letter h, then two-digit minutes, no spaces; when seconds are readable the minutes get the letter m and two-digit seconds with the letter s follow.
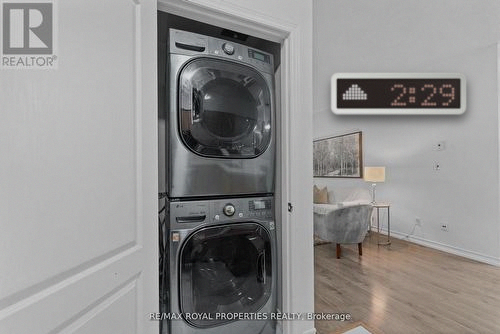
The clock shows 2h29
